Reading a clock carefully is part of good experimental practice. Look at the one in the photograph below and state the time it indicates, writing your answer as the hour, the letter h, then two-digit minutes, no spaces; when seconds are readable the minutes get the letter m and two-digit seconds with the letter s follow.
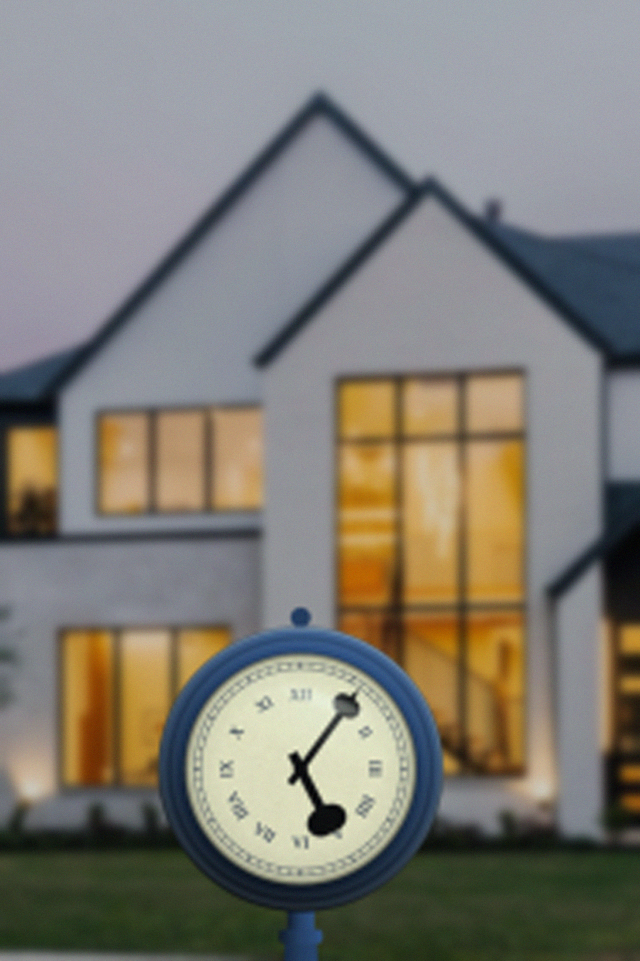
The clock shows 5h06
